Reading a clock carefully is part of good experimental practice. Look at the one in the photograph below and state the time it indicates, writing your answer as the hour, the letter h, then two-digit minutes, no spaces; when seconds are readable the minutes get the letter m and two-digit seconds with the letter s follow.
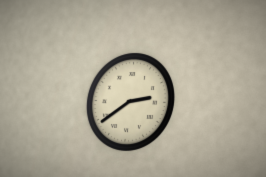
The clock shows 2h39
